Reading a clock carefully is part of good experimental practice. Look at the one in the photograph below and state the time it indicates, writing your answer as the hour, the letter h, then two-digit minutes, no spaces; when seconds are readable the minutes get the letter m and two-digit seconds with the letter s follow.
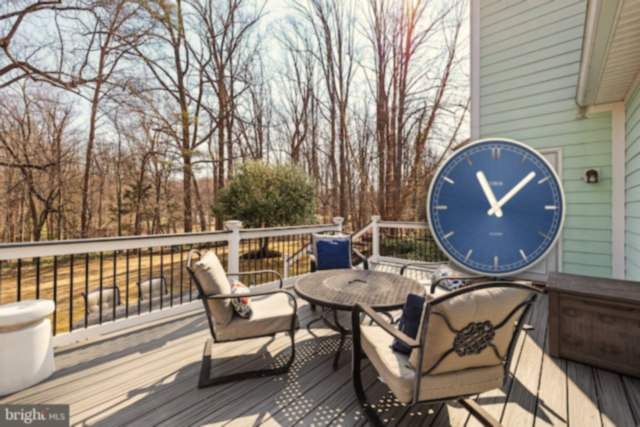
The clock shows 11h08
